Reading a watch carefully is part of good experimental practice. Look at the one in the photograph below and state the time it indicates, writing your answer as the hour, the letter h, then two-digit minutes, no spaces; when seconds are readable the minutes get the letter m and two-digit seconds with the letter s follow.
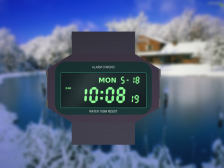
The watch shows 10h08m19s
